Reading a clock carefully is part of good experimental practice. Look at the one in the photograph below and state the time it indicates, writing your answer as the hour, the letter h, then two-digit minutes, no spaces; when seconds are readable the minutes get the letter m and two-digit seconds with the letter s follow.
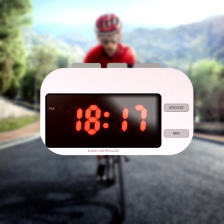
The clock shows 18h17
